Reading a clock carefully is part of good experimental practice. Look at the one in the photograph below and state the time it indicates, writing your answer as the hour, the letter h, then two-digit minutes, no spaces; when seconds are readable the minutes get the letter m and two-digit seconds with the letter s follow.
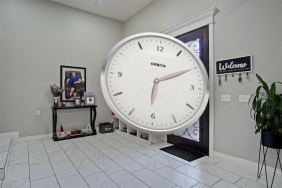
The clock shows 6h10
